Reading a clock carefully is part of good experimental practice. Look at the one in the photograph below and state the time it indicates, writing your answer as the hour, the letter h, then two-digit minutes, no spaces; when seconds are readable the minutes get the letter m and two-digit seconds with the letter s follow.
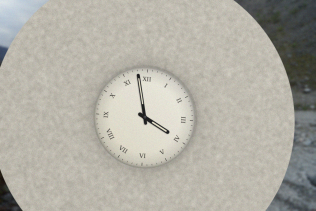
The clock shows 3h58
